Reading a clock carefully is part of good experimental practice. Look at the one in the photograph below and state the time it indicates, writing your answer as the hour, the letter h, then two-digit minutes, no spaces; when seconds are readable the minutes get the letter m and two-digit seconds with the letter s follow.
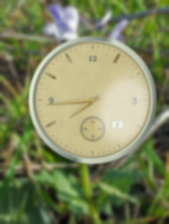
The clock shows 7h44
